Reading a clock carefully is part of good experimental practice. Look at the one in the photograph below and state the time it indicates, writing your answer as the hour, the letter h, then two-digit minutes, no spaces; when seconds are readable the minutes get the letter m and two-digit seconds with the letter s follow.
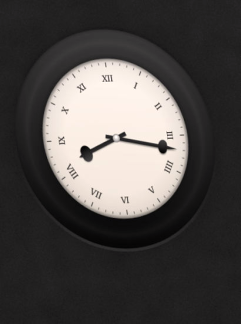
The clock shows 8h17
